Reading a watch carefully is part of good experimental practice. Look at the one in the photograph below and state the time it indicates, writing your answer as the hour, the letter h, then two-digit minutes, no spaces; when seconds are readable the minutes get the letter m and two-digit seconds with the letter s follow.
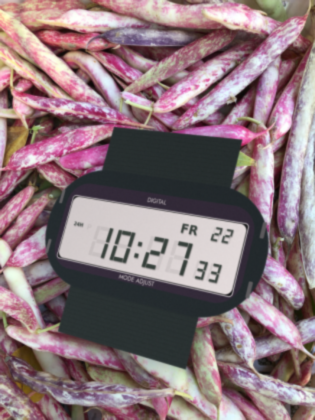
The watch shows 10h27m33s
